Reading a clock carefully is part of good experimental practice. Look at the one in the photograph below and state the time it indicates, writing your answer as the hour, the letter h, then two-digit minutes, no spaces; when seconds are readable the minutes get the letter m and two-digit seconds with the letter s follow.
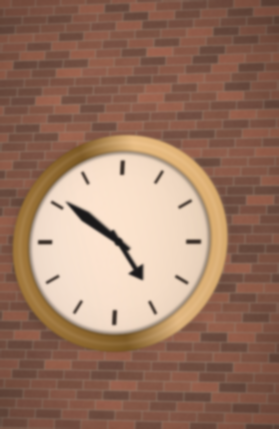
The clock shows 4h51
